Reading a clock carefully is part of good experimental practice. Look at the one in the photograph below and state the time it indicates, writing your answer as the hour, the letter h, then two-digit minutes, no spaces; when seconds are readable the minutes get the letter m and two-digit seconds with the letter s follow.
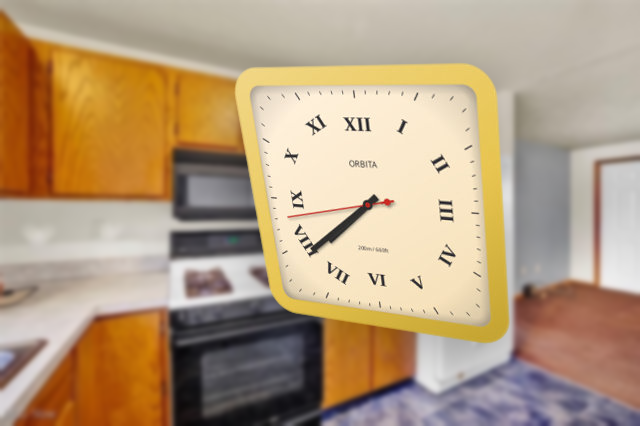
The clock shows 7h38m43s
